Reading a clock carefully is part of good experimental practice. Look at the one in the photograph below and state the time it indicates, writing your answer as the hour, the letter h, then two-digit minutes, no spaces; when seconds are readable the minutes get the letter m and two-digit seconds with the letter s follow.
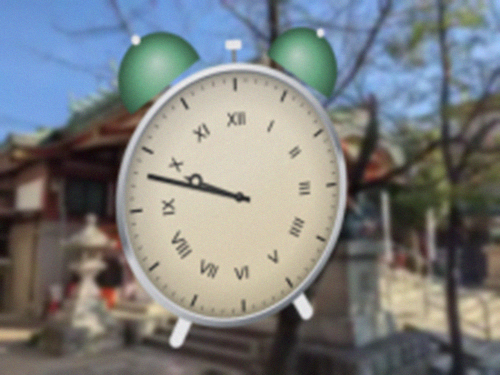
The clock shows 9h48
